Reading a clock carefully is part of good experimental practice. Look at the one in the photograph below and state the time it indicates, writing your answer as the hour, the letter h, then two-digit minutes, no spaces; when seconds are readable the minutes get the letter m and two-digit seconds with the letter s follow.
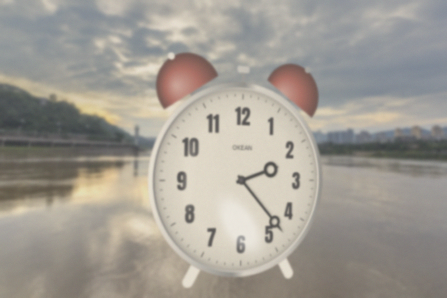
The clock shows 2h23
